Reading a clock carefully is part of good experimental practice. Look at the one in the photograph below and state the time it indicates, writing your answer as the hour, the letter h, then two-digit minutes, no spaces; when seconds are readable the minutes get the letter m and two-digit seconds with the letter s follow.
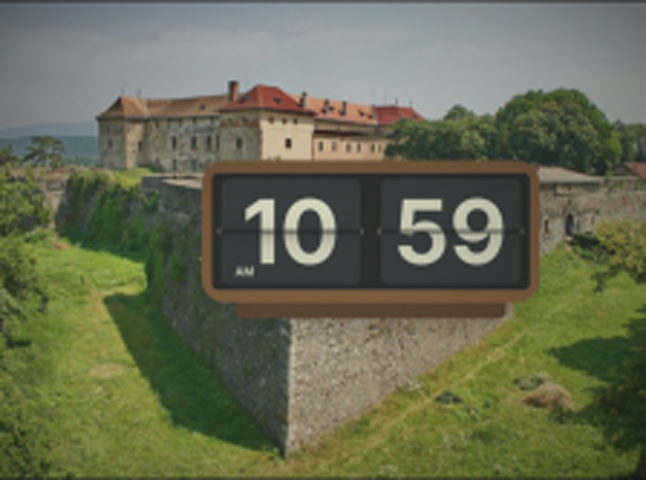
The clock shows 10h59
